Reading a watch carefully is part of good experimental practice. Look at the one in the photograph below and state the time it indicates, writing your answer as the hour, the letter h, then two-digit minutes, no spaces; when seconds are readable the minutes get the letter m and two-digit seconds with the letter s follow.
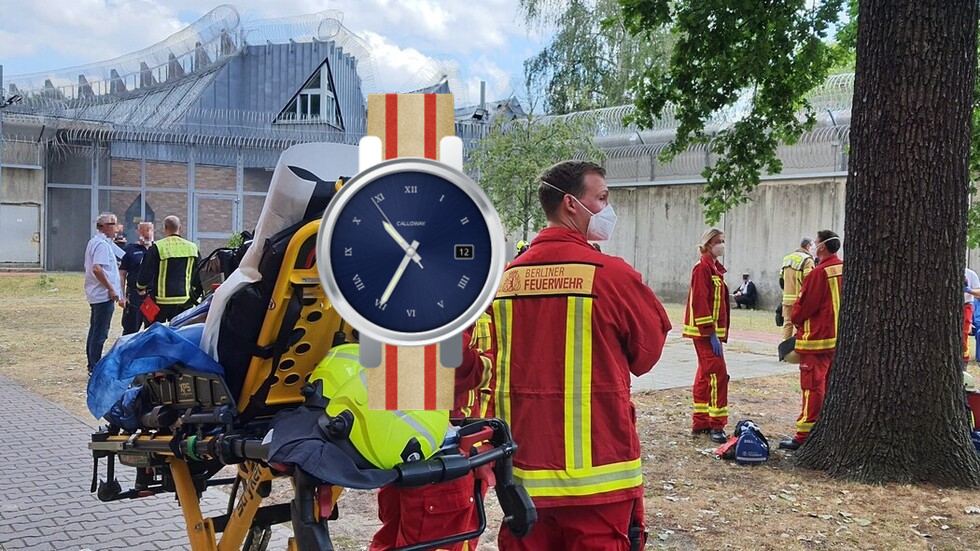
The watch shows 10h34m54s
